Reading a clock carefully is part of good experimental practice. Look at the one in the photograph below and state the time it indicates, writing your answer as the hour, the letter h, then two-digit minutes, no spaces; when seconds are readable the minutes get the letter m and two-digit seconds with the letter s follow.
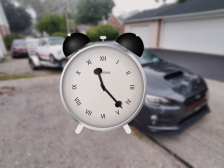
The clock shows 11h23
